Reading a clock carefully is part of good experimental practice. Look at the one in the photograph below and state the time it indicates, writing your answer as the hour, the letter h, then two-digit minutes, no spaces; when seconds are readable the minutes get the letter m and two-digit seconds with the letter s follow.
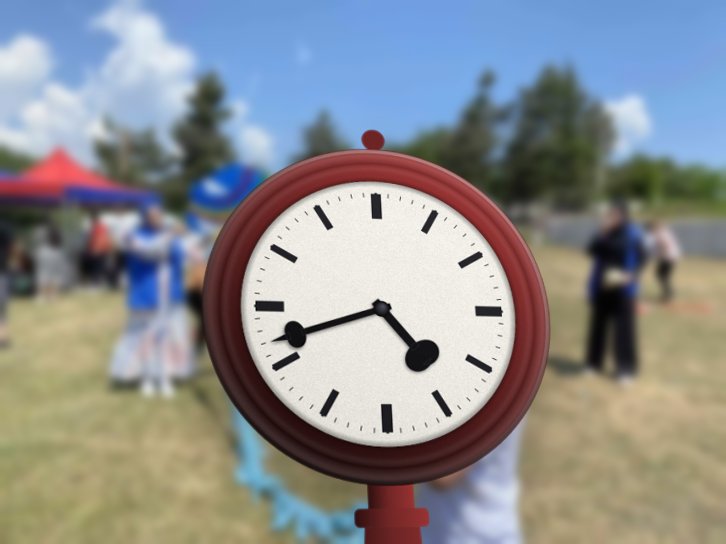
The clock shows 4h42
